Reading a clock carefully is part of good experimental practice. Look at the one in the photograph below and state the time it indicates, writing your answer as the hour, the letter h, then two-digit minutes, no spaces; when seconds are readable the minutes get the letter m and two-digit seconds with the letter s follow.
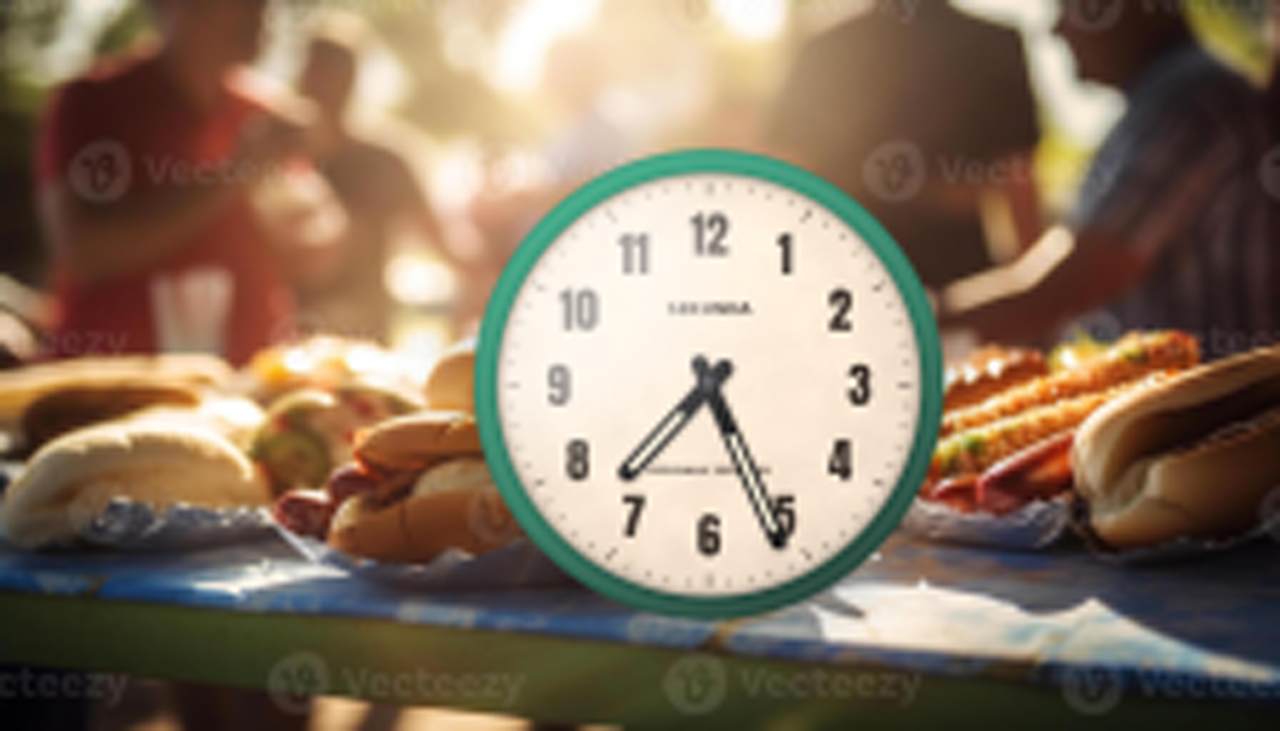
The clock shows 7h26
